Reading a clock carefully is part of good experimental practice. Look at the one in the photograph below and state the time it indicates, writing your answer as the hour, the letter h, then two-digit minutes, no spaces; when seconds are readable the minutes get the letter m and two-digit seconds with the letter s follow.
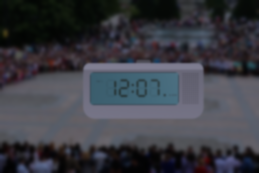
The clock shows 12h07
